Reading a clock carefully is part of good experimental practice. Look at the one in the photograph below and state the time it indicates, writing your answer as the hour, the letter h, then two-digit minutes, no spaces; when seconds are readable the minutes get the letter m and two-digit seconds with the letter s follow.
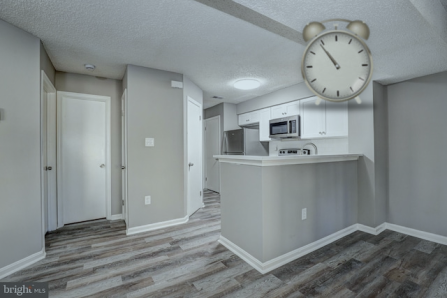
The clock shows 10h54
